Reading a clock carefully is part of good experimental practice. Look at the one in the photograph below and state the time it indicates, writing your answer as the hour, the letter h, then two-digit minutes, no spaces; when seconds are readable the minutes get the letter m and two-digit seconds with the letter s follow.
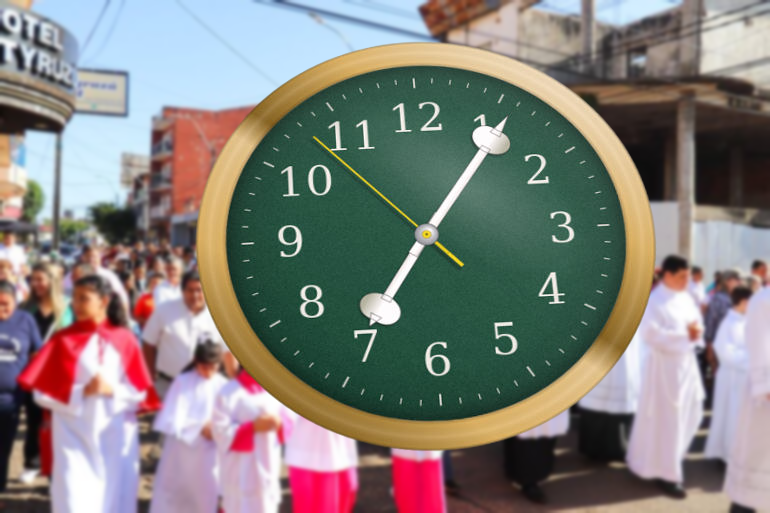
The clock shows 7h05m53s
